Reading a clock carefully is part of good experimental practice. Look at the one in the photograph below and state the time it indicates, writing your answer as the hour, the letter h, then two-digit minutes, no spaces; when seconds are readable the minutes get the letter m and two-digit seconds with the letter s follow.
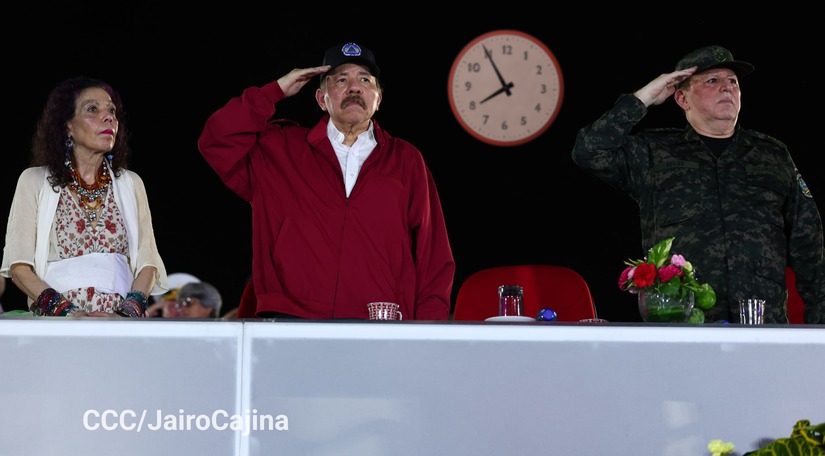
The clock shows 7h55
